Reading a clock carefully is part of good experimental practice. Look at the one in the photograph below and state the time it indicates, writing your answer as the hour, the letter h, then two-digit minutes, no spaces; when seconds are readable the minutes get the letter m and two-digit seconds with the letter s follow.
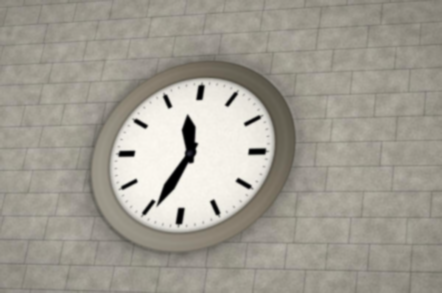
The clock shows 11h34
